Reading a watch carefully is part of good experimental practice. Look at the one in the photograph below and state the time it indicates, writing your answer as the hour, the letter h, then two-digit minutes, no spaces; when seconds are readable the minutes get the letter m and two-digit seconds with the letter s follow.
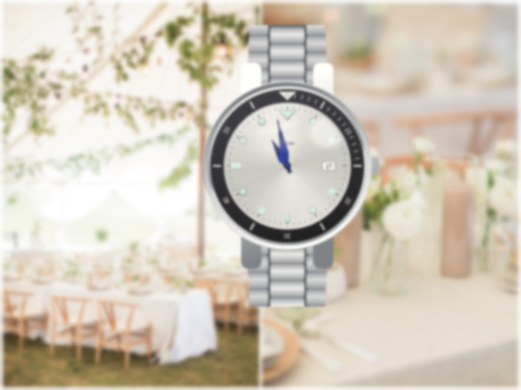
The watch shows 10h58
